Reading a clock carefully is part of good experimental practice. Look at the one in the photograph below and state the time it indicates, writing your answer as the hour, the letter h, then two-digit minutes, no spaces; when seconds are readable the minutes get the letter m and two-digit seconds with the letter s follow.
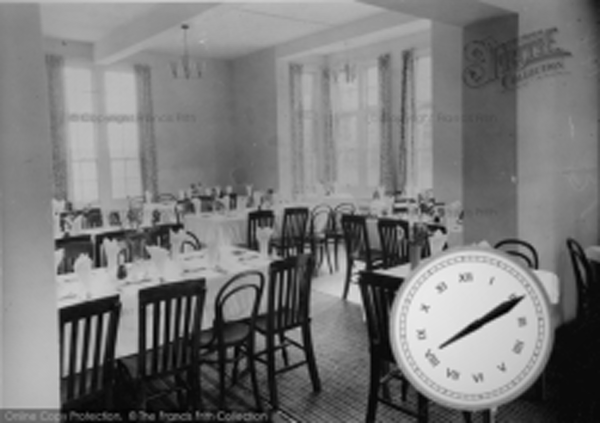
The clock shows 8h11
